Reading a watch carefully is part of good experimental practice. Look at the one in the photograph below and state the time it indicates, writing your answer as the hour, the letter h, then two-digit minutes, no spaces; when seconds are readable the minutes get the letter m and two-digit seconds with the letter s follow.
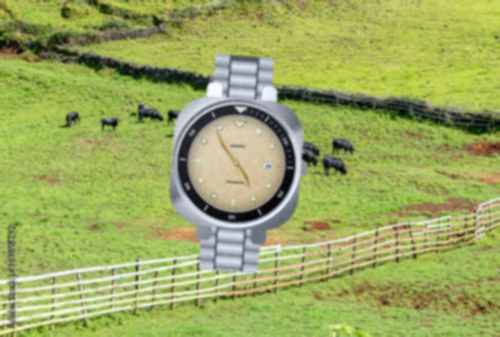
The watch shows 4h54
